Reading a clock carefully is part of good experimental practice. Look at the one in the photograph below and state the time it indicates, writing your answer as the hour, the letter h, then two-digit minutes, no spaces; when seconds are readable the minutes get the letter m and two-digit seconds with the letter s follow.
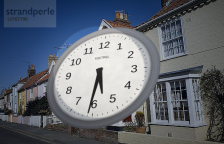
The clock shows 5h31
